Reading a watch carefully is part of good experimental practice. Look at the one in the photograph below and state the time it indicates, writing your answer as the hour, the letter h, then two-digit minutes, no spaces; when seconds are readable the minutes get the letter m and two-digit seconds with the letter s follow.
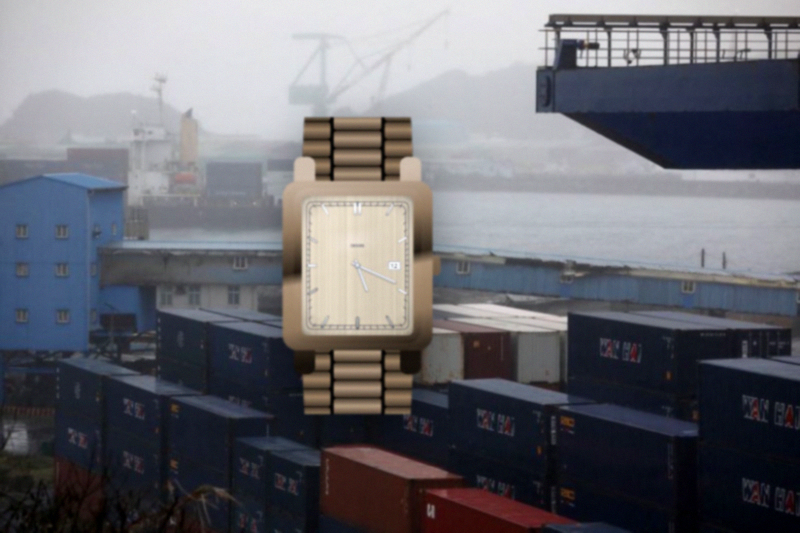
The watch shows 5h19
